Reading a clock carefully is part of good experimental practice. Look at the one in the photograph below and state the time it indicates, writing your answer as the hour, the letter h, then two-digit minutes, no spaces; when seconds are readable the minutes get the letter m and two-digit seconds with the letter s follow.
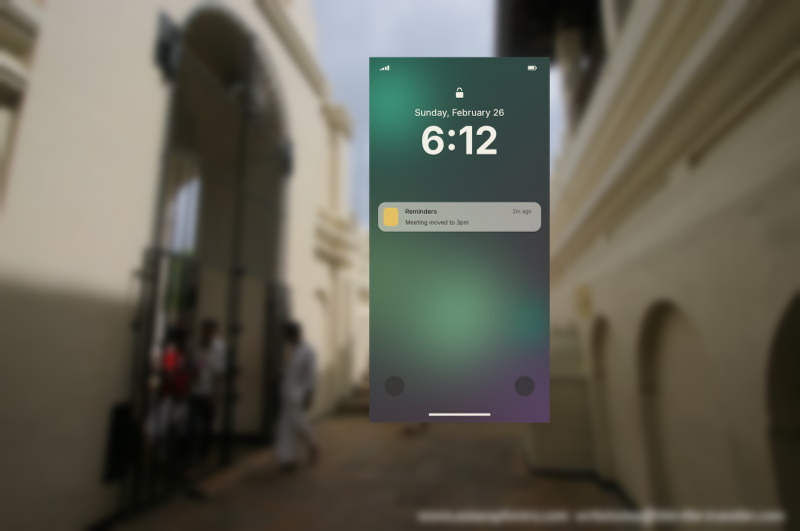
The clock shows 6h12
